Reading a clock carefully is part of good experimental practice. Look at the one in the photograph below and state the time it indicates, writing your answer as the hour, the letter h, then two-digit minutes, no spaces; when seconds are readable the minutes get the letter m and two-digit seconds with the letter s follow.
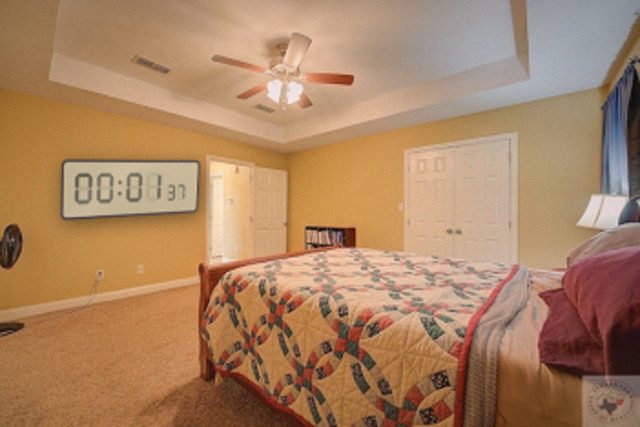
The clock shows 0h01m37s
